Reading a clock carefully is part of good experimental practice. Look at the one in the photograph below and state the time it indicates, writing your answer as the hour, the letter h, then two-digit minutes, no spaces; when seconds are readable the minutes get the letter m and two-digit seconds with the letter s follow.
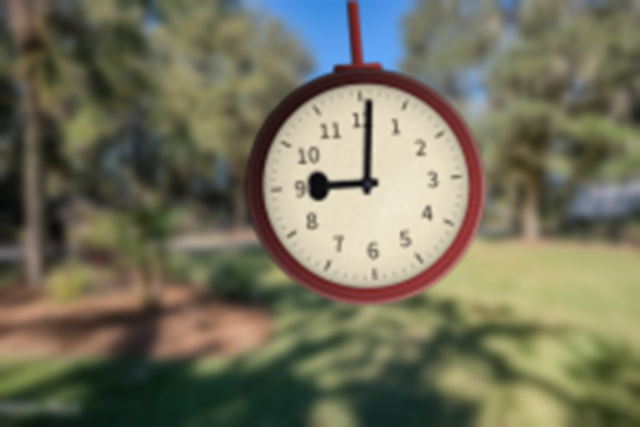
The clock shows 9h01
